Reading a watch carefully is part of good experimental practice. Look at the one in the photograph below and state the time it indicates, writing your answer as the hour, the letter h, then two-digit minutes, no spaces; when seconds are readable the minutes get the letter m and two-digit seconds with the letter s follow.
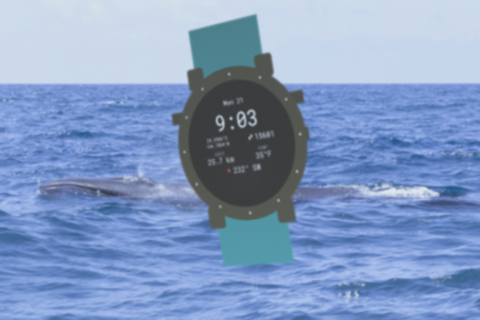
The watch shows 9h03
